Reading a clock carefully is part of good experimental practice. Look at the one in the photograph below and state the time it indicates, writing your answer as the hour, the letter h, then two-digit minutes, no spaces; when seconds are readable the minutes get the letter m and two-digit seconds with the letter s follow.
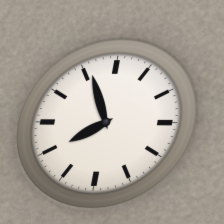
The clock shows 7h56
